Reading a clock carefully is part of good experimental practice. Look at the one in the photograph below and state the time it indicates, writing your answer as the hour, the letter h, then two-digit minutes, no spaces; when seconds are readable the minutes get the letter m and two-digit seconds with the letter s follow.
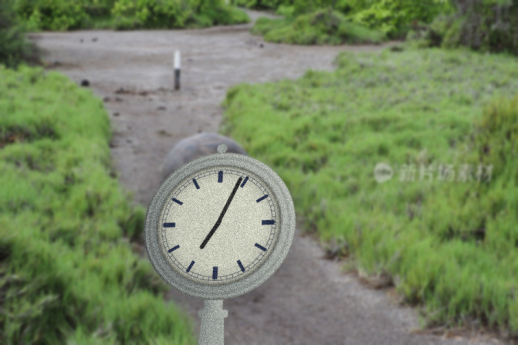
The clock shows 7h04
